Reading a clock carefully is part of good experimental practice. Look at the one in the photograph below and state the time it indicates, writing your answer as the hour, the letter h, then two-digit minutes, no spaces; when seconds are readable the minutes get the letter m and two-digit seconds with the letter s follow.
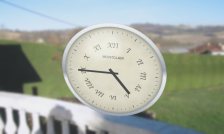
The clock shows 4h45
